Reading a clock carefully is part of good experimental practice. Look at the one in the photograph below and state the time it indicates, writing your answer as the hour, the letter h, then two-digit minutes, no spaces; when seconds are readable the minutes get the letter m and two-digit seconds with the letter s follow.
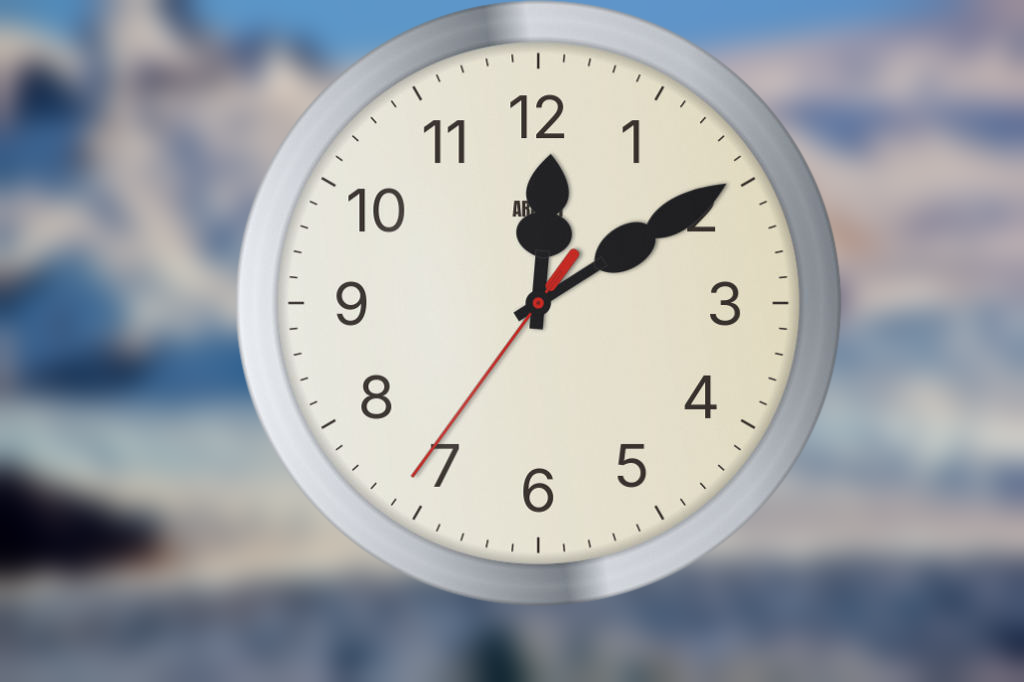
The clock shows 12h09m36s
